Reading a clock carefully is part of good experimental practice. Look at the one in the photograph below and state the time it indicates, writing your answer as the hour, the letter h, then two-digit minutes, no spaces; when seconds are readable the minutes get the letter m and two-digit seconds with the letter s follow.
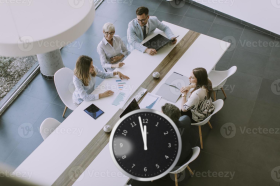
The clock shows 11h58
